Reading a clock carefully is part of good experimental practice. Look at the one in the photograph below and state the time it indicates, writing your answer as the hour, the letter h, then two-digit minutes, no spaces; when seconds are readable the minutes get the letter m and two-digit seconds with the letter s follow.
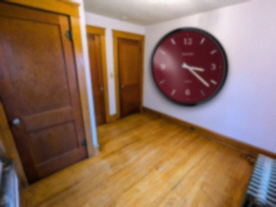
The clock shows 3h22
